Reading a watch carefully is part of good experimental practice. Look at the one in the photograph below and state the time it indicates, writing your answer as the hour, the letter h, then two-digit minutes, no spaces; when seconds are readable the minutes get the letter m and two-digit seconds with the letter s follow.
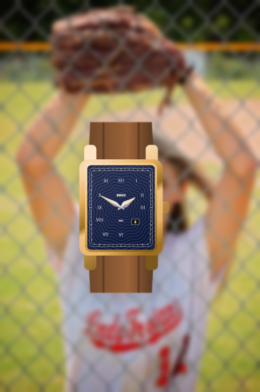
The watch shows 1h50
